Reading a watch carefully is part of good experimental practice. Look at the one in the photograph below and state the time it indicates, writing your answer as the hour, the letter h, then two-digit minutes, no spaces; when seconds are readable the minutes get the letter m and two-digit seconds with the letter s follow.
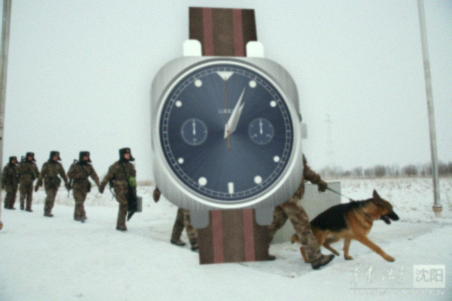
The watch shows 1h04
